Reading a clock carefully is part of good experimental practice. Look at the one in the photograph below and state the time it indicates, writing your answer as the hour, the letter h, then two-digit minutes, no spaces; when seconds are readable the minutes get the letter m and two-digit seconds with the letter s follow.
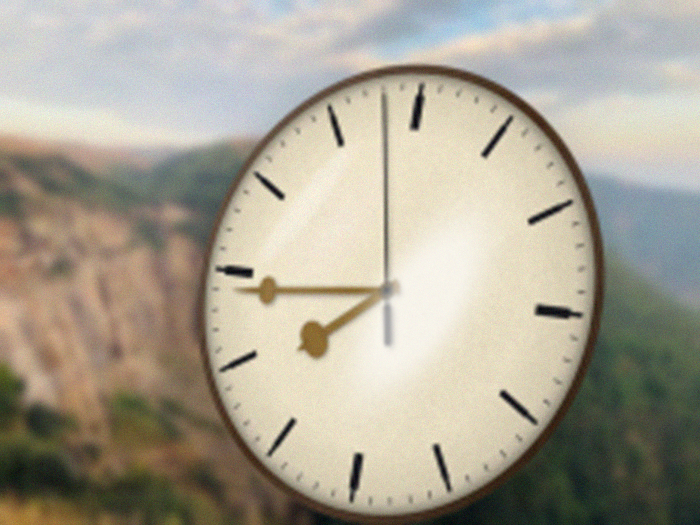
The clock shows 7h43m58s
